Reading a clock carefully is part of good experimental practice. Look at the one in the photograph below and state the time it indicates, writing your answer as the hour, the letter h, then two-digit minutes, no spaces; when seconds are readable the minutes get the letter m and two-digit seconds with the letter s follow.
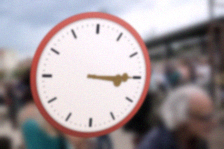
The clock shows 3h15
